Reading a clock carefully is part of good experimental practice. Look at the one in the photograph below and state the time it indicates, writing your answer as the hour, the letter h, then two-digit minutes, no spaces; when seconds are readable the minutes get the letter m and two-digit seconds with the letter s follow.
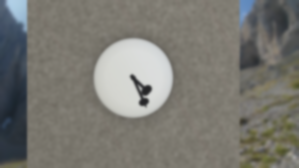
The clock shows 4h26
